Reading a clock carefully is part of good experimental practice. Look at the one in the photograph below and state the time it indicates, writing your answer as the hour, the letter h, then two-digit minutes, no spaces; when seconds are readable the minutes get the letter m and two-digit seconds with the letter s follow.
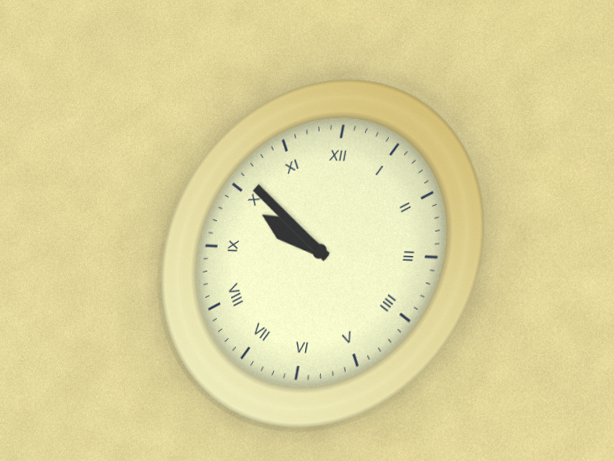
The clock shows 9h51
